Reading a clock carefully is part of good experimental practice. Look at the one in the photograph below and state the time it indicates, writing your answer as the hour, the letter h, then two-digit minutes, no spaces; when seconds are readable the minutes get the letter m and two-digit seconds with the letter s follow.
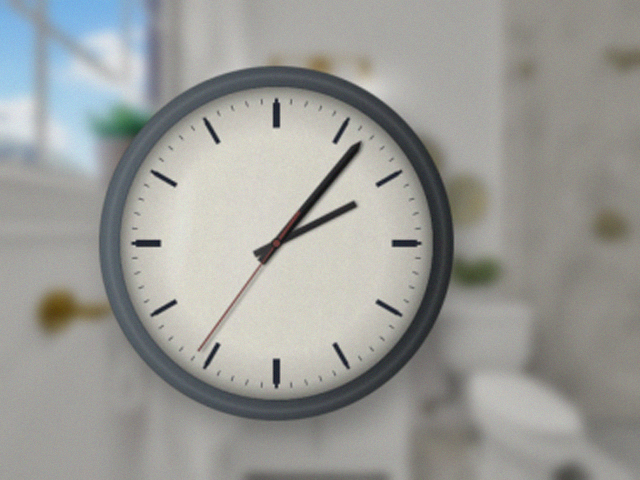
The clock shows 2h06m36s
